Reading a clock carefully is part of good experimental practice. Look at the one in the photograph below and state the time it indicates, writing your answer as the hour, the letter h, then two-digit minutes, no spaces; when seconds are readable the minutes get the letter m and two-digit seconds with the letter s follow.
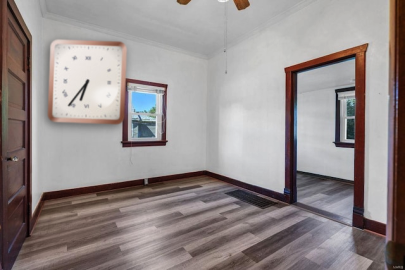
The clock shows 6h36
